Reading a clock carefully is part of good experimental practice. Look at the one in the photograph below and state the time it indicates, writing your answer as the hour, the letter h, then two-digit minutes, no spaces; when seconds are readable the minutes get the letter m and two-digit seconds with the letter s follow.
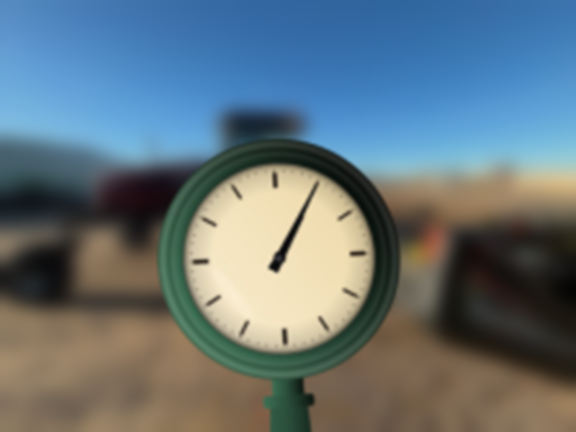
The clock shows 1h05
